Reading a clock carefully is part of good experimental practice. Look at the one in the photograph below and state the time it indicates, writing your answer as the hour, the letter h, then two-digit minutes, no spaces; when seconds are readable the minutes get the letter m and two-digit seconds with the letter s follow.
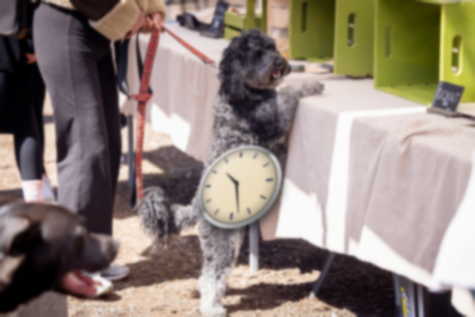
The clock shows 10h28
